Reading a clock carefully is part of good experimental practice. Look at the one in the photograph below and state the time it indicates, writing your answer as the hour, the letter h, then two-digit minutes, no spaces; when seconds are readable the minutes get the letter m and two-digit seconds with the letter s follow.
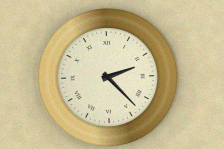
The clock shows 2h23
